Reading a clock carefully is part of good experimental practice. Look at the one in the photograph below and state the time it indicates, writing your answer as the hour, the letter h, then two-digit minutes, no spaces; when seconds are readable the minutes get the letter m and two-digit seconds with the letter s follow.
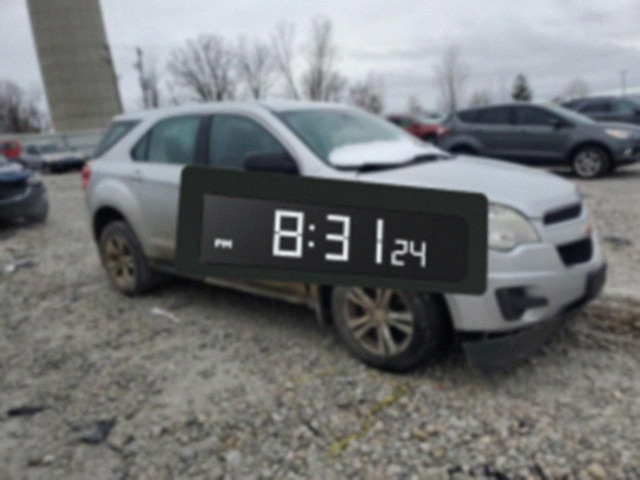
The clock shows 8h31m24s
